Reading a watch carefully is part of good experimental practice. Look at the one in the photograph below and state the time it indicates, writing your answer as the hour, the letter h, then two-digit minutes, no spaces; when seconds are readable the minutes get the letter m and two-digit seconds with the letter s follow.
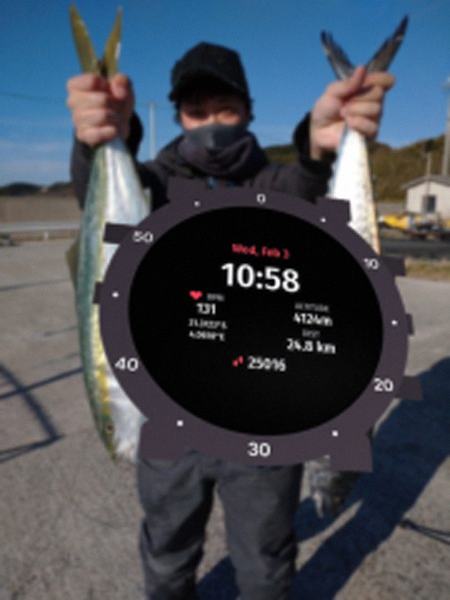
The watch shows 10h58
